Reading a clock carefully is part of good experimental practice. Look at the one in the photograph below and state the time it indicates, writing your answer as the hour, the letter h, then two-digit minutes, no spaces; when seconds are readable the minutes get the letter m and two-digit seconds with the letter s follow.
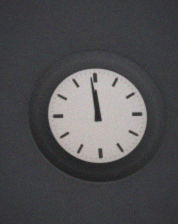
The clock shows 11h59
